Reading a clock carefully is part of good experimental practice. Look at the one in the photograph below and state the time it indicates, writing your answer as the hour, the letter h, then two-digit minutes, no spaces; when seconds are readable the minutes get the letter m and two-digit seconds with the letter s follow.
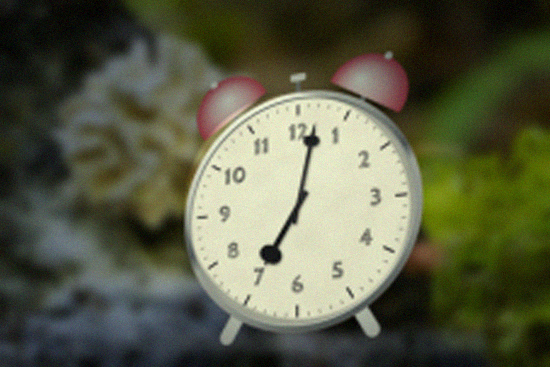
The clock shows 7h02
